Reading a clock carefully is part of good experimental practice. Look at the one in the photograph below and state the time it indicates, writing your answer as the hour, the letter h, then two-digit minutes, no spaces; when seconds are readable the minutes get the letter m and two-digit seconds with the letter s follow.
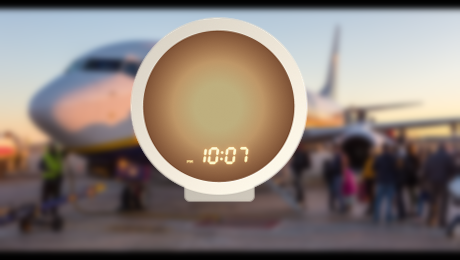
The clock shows 10h07
